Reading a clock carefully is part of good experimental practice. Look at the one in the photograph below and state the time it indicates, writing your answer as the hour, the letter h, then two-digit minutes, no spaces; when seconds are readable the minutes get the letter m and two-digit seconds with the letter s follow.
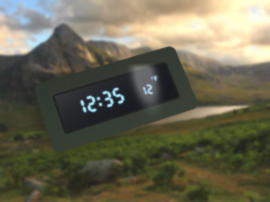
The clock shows 12h35
